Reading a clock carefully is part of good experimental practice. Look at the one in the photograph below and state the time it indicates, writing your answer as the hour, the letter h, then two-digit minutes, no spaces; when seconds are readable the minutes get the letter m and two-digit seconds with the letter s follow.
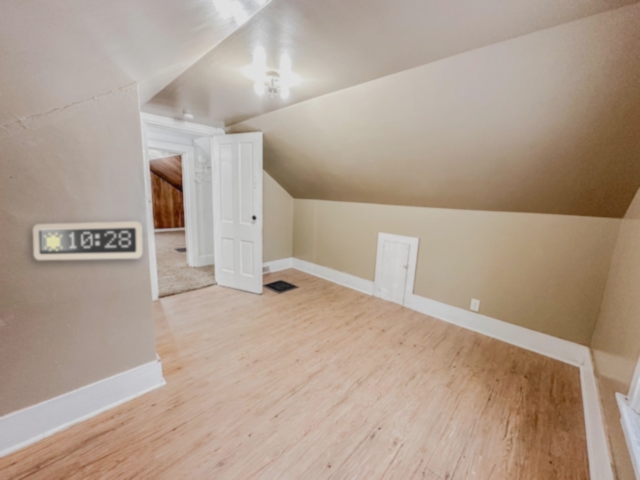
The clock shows 10h28
